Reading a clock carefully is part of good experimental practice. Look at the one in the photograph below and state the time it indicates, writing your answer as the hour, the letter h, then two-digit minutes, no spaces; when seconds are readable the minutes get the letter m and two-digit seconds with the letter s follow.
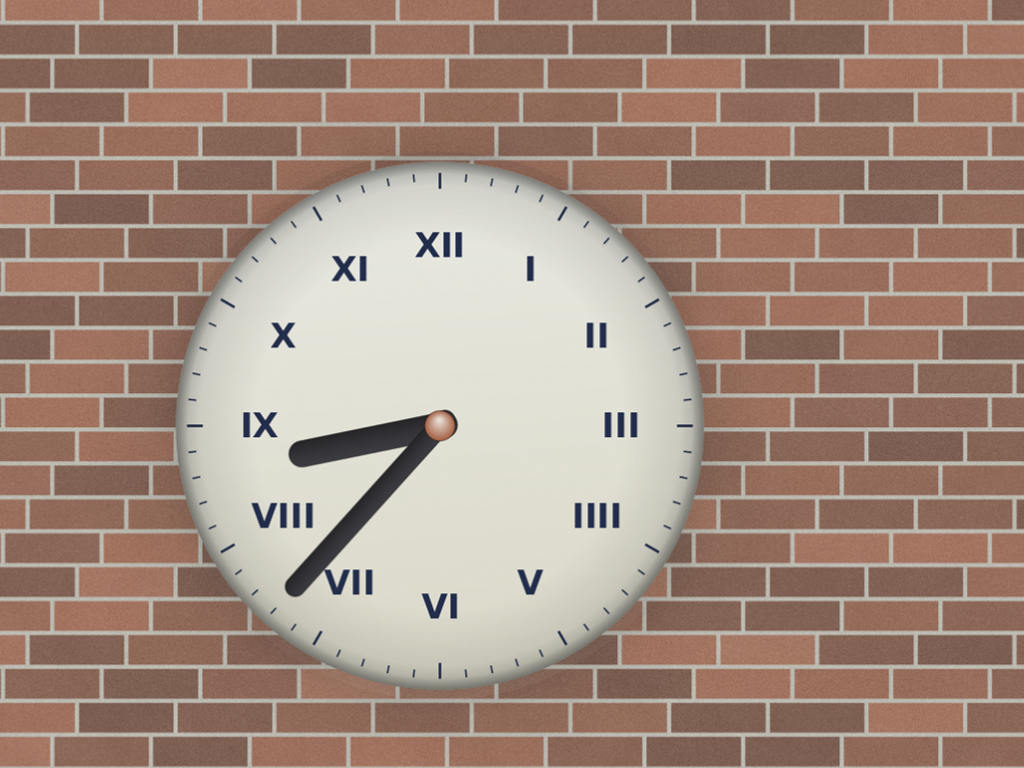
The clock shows 8h37
